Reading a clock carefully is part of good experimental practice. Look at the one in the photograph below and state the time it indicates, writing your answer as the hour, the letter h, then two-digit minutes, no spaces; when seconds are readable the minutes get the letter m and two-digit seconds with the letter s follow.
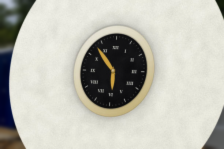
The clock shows 5h53
